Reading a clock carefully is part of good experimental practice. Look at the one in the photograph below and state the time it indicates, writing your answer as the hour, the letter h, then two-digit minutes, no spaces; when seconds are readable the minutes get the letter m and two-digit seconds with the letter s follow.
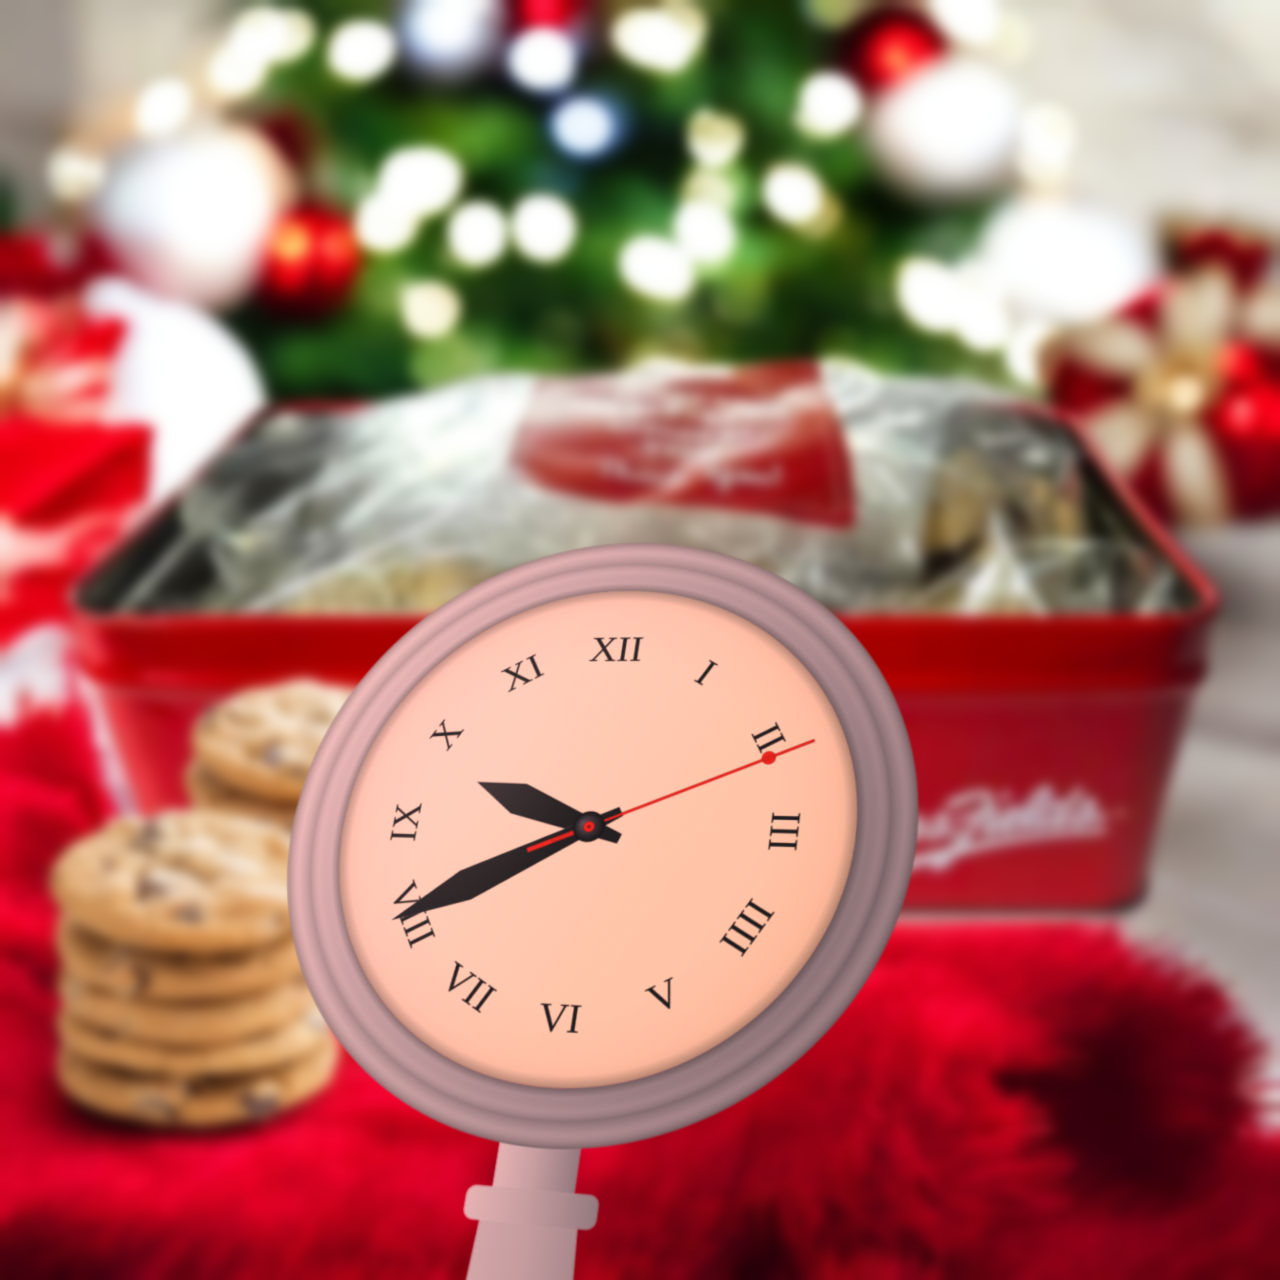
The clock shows 9h40m11s
